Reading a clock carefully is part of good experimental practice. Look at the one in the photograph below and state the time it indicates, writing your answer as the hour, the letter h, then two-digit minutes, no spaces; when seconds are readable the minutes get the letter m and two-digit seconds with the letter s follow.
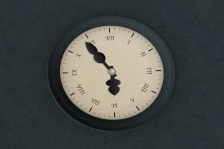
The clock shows 5h54
